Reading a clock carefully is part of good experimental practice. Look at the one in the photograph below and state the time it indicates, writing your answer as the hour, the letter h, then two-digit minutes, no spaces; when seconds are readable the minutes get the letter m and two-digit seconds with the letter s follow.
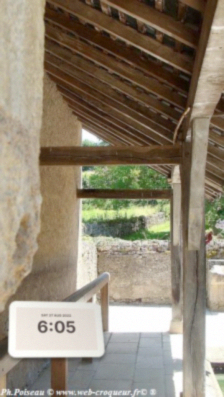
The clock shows 6h05
